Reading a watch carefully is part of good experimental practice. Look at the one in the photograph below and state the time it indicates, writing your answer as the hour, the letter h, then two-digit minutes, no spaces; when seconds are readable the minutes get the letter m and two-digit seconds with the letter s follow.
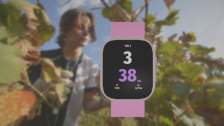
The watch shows 3h38
